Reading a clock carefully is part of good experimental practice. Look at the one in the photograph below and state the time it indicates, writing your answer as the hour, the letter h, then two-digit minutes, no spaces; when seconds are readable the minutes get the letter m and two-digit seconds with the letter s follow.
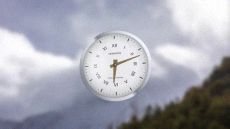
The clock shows 6h12
